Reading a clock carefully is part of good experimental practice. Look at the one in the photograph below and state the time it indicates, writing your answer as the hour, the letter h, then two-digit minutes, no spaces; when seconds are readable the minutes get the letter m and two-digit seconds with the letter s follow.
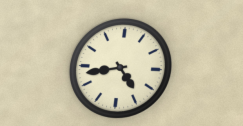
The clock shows 4h43
